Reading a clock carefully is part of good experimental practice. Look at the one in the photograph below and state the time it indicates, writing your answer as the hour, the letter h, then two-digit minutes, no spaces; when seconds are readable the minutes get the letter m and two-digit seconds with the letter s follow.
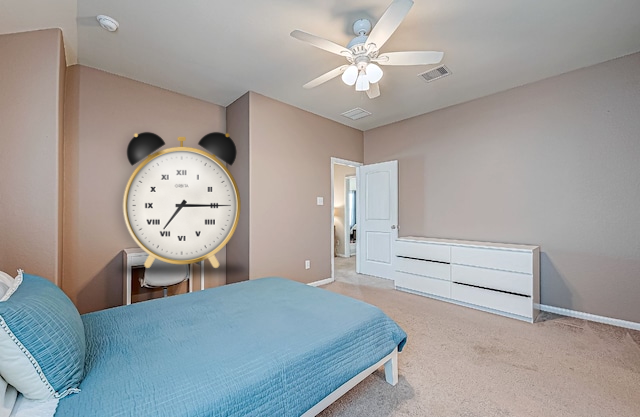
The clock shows 7h15
